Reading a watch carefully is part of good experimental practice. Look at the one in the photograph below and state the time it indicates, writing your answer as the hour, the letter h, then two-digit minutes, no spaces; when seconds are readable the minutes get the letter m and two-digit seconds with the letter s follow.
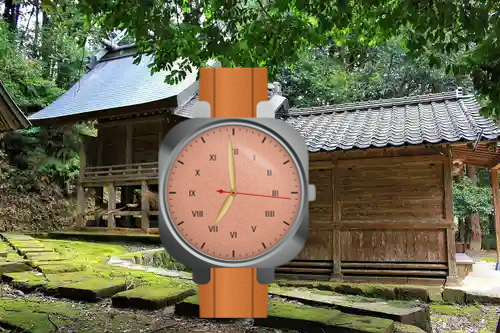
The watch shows 6h59m16s
